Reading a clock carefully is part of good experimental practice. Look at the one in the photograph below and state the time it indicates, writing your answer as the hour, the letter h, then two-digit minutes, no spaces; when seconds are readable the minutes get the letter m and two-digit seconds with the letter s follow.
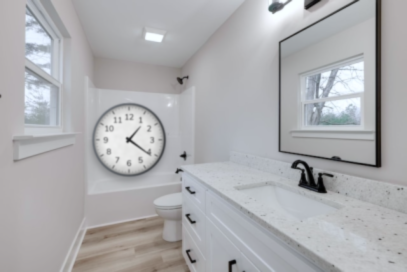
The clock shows 1h21
